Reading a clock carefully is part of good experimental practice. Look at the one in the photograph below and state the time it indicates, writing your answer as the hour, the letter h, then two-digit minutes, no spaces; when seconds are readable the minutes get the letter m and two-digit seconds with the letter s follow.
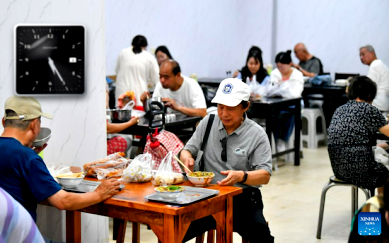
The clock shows 5h25
